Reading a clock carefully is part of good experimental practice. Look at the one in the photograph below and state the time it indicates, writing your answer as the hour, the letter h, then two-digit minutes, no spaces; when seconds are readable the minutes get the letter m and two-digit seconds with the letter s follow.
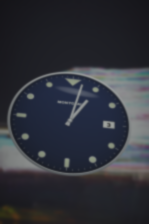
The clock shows 1h02
